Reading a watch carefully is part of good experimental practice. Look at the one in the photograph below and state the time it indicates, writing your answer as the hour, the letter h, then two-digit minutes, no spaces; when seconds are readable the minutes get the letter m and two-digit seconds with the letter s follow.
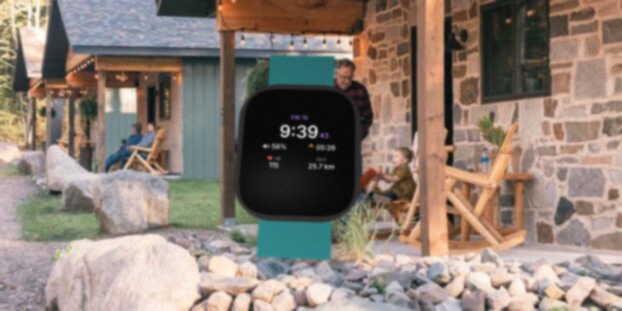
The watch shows 9h39
